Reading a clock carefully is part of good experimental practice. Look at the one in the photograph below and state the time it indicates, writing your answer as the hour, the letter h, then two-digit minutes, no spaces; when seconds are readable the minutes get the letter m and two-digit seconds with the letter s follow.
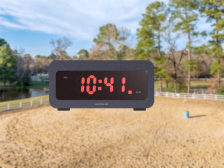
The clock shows 10h41
